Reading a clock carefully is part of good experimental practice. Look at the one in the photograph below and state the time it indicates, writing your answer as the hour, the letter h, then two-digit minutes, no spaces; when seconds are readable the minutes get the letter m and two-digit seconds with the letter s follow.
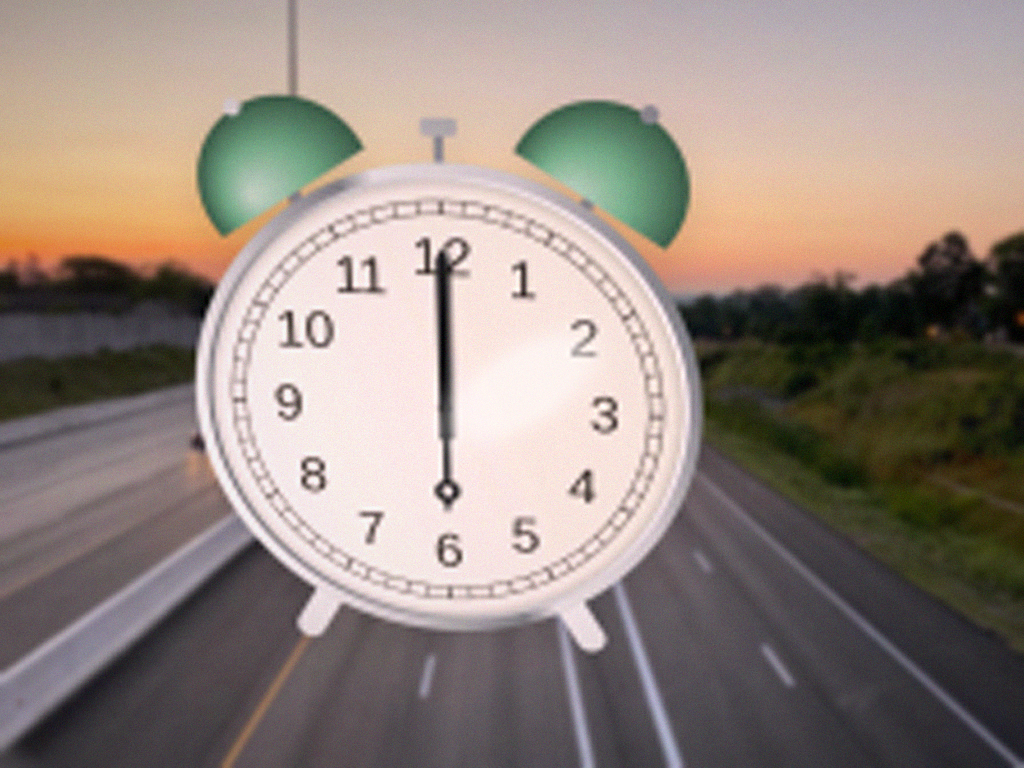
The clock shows 6h00
